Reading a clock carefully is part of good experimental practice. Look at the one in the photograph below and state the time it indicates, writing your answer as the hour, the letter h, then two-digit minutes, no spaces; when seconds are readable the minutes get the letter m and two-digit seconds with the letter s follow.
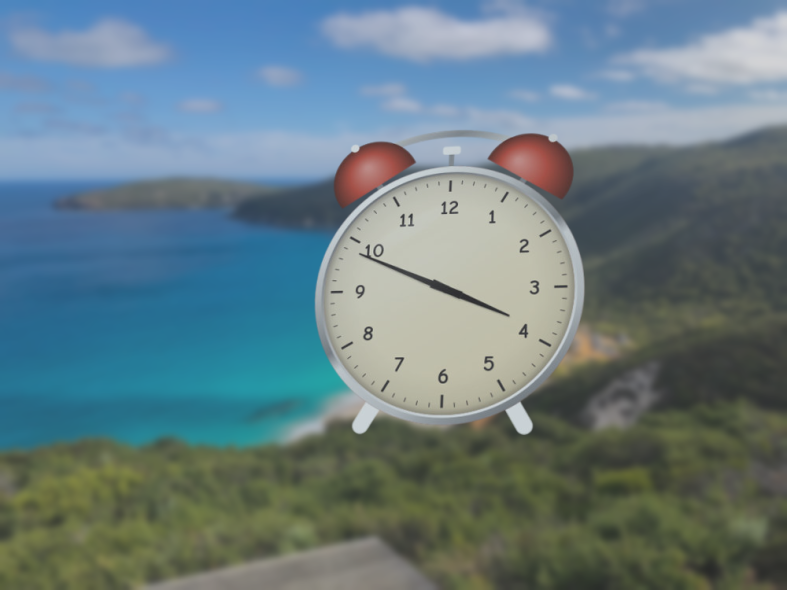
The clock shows 3h49
